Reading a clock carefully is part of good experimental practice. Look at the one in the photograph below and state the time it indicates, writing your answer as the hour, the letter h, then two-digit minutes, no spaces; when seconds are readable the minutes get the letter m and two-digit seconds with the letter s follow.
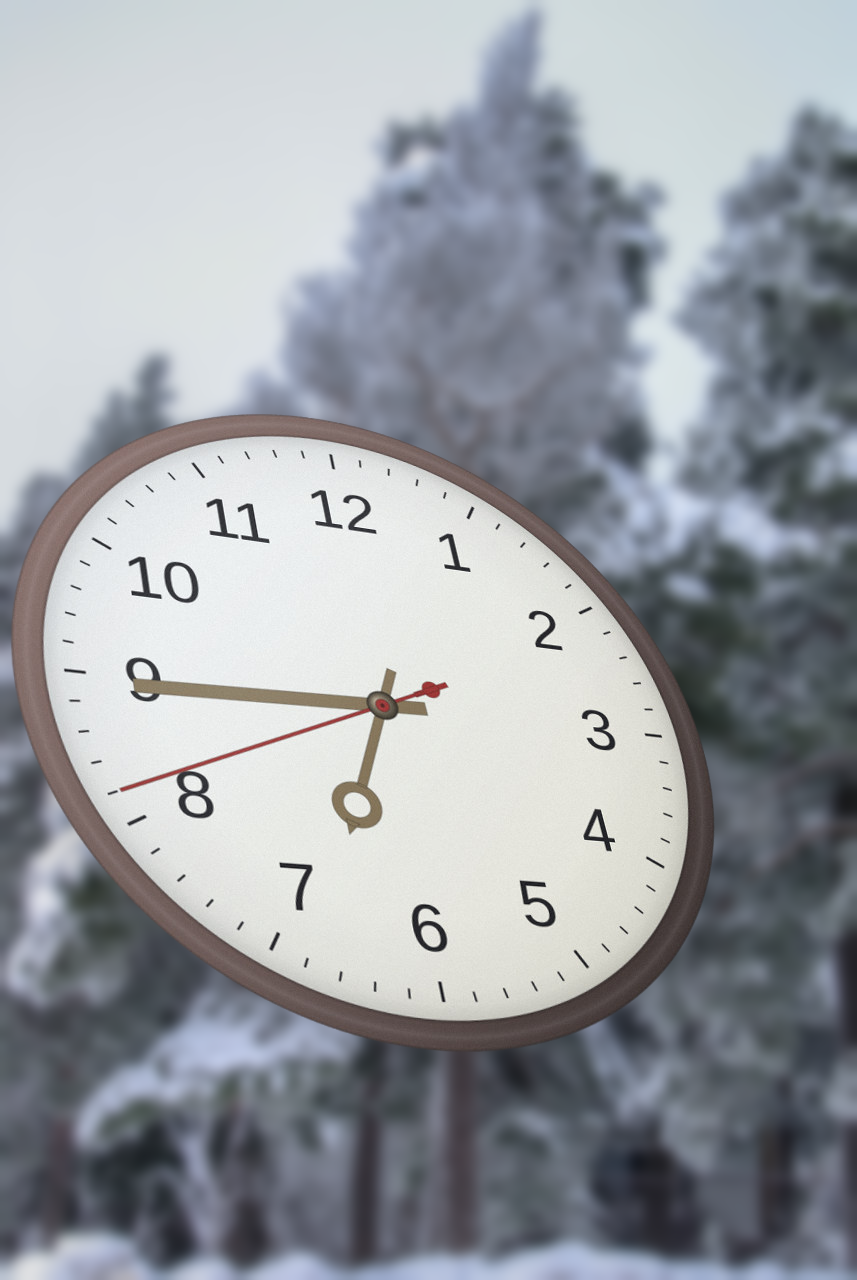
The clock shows 6h44m41s
